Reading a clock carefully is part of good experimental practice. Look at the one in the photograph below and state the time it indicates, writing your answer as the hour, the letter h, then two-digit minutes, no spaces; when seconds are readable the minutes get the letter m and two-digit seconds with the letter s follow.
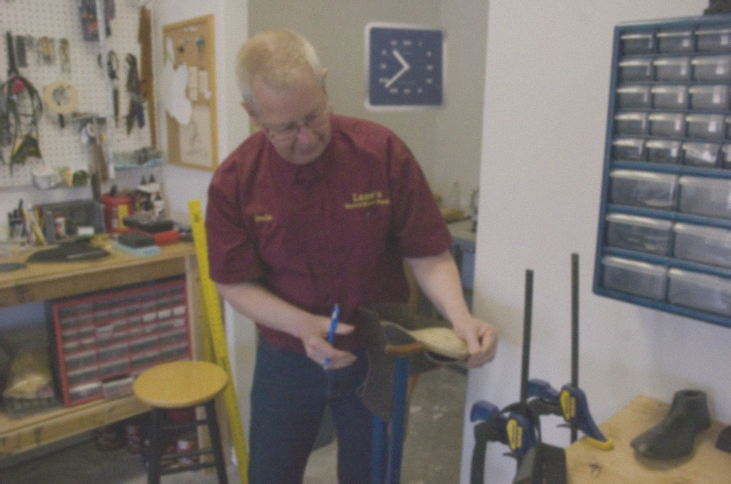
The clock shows 10h38
